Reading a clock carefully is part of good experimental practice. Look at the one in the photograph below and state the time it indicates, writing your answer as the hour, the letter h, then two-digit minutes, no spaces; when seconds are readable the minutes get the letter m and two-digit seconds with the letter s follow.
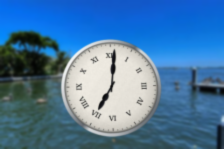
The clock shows 7h01
